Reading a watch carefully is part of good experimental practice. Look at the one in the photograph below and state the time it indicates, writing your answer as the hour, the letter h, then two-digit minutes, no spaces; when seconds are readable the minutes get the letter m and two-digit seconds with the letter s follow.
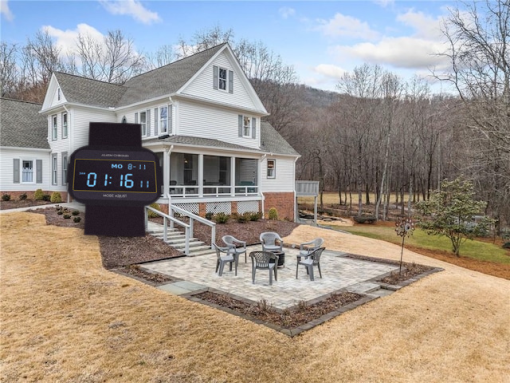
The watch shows 1h16m11s
